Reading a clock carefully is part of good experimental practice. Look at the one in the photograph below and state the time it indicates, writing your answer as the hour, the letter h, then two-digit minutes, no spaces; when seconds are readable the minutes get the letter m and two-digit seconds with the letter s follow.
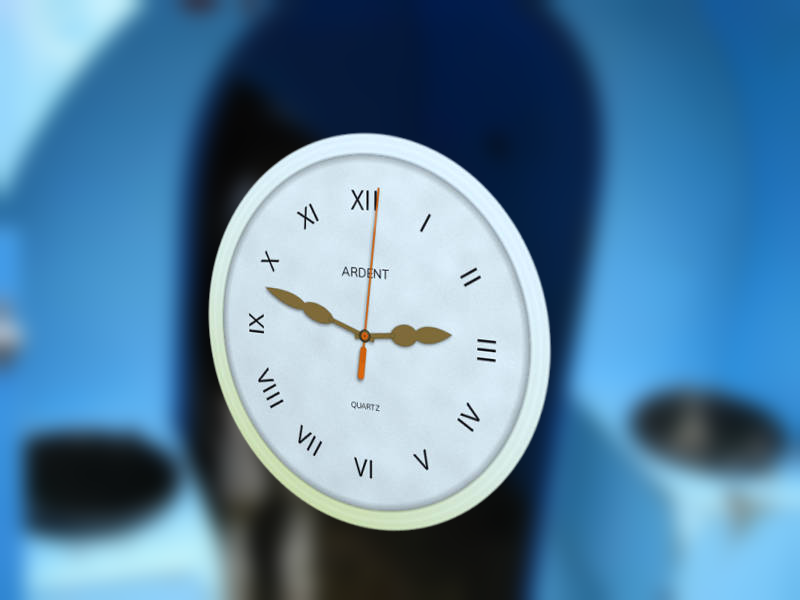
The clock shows 2h48m01s
